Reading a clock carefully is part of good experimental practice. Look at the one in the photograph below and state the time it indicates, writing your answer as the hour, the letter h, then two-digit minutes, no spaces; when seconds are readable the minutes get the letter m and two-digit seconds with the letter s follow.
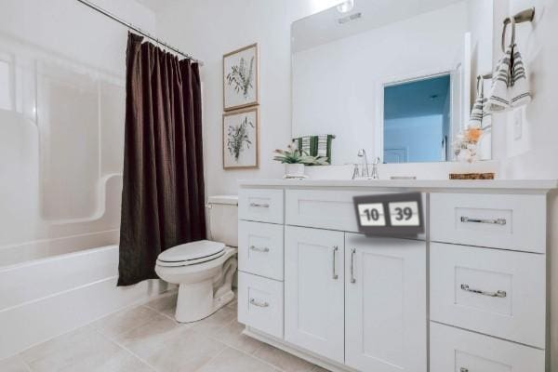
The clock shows 10h39
